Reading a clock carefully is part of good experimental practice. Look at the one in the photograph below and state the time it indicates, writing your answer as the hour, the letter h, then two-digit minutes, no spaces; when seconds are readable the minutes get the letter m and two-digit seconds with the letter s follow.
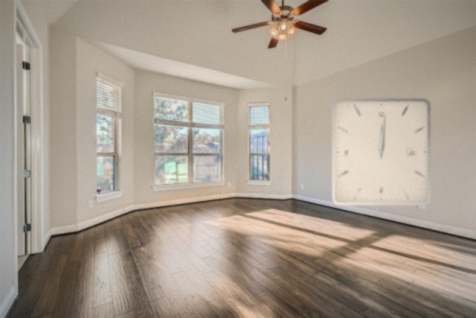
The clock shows 12h01
